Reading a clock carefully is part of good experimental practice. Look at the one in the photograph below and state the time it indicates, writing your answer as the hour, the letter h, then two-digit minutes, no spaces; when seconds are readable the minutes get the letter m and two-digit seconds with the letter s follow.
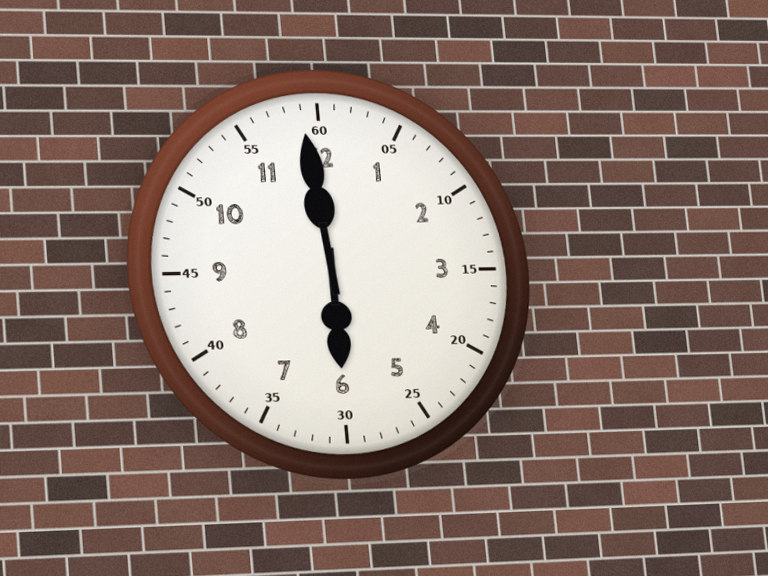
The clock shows 5h59
